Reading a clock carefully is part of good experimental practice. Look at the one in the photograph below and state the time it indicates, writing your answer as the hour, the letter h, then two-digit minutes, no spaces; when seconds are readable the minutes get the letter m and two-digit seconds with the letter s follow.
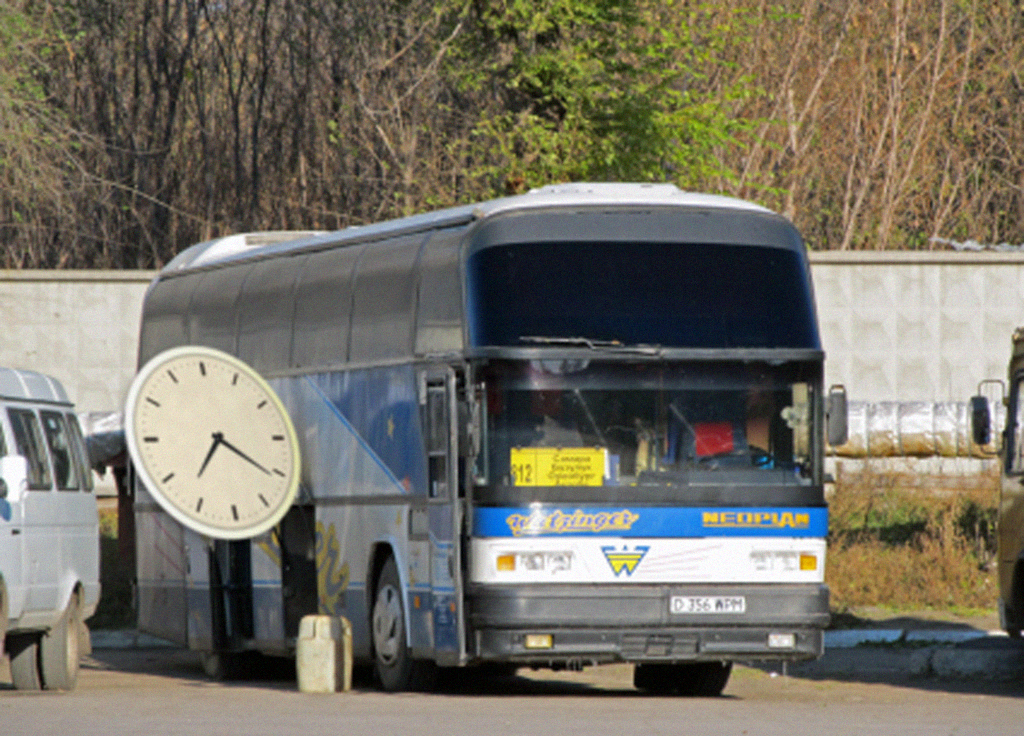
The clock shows 7h21
